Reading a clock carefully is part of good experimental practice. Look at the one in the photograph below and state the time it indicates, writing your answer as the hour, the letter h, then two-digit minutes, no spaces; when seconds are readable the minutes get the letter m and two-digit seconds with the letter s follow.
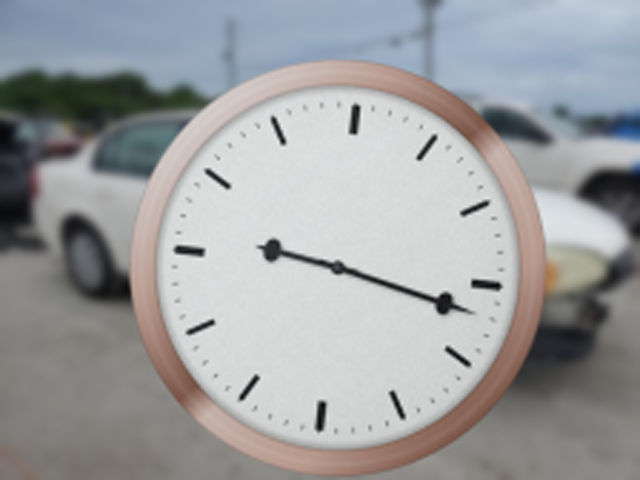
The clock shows 9h17
